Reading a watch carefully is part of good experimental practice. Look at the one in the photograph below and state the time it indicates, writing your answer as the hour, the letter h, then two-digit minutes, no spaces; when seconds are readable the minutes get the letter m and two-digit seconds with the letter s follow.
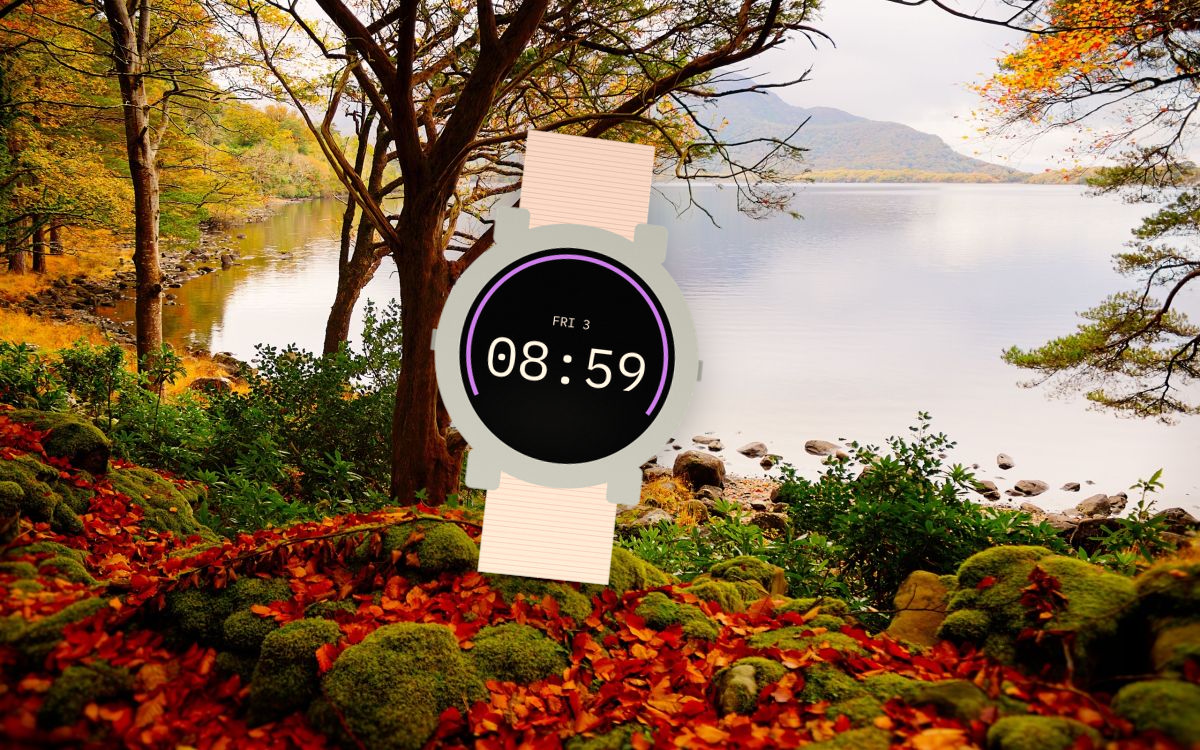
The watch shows 8h59
